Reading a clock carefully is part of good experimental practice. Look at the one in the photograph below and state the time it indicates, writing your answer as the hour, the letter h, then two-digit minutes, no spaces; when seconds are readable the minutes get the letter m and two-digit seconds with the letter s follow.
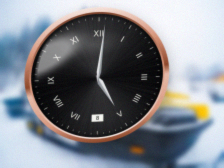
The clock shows 5h01
